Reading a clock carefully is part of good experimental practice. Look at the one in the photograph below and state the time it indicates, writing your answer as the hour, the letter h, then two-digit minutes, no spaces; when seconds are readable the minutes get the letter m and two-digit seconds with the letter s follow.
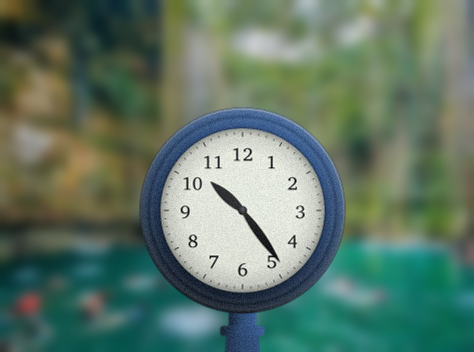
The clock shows 10h24
